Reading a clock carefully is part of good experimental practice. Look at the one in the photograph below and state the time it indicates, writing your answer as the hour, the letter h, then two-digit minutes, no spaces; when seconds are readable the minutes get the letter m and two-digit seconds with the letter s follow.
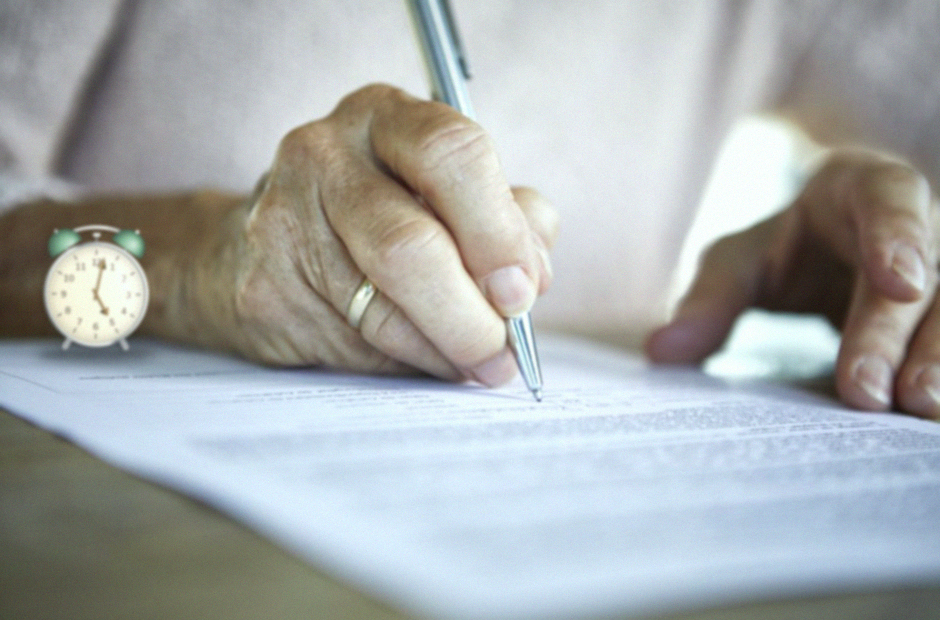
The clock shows 5h02
